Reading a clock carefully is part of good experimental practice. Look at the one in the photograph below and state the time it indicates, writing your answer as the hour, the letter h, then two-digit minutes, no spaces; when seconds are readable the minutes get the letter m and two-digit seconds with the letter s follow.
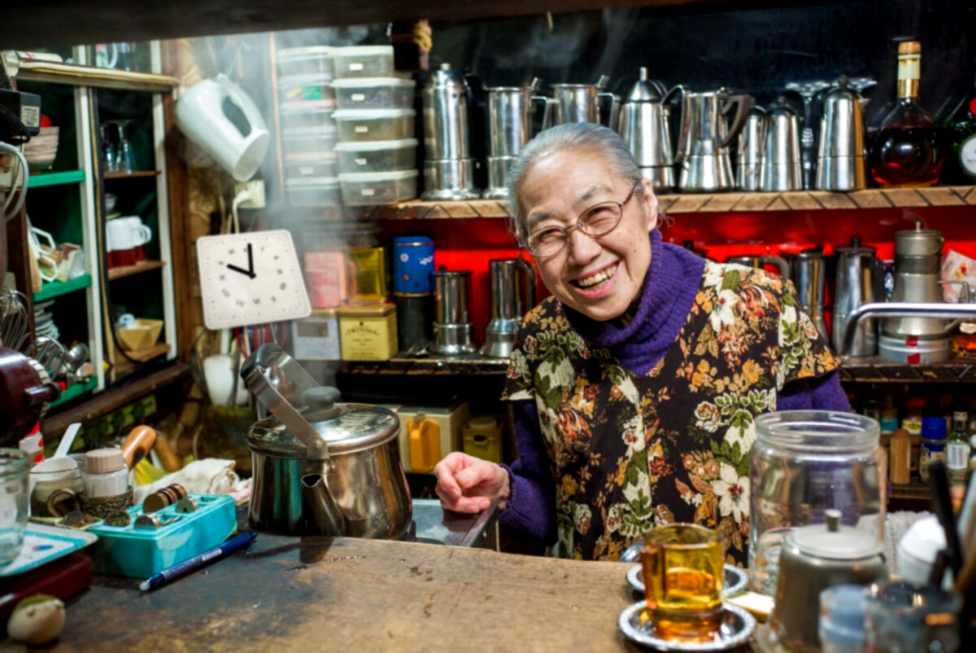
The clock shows 10h01
